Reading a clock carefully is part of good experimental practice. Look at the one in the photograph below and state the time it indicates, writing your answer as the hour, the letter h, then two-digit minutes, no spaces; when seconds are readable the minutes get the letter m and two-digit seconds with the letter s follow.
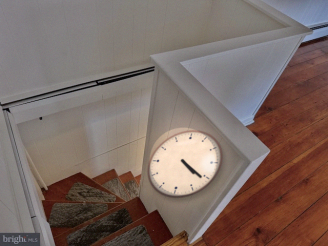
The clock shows 4h21
